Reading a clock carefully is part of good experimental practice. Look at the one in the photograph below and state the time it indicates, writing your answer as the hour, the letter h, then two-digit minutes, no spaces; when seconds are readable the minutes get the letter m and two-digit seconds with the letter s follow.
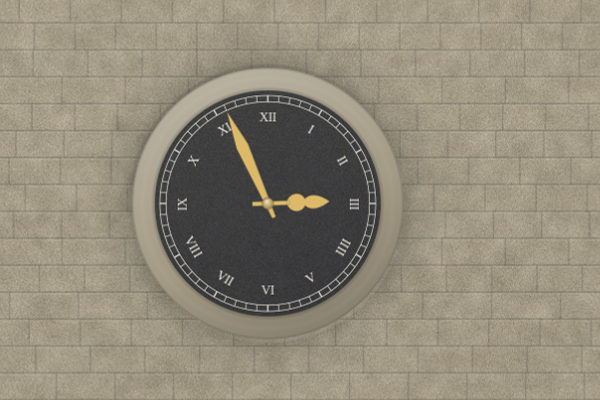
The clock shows 2h56
